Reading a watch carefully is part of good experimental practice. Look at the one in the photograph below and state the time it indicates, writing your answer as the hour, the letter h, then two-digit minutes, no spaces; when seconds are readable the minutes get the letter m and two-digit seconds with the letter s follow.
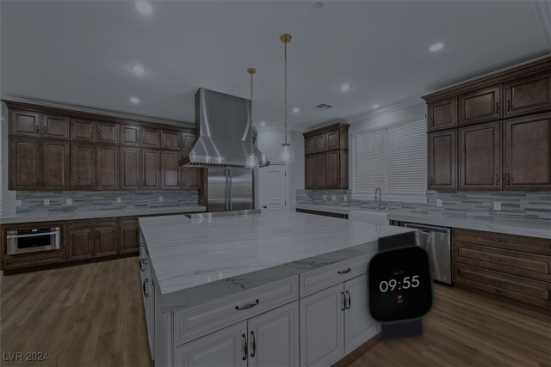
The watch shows 9h55
